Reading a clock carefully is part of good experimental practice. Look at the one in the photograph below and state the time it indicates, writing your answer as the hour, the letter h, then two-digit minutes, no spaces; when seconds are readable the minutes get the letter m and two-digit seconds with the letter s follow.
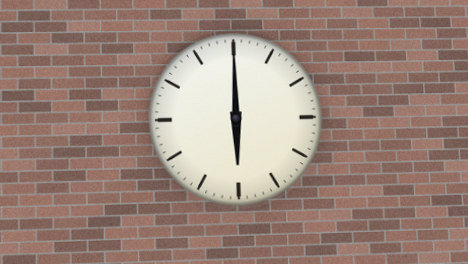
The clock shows 6h00
